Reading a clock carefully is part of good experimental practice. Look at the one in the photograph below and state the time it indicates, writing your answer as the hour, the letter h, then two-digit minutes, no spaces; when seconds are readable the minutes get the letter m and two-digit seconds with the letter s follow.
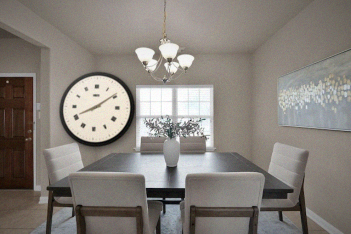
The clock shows 8h09
